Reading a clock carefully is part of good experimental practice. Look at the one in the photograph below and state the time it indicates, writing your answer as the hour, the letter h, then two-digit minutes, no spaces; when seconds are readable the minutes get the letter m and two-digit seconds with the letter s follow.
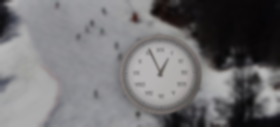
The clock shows 12h56
